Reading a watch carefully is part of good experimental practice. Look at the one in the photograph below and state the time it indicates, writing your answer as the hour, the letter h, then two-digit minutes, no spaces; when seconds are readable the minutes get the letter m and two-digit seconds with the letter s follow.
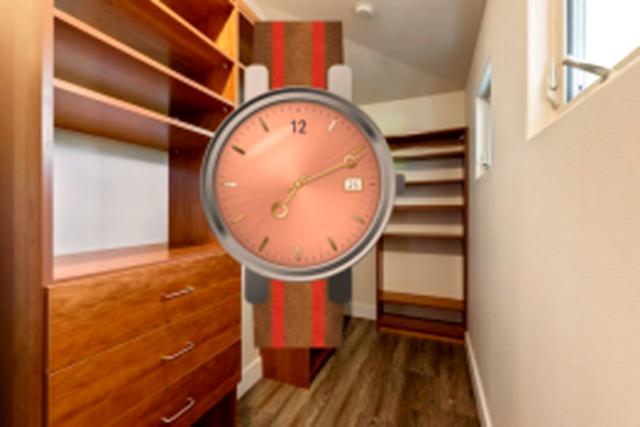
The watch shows 7h11
